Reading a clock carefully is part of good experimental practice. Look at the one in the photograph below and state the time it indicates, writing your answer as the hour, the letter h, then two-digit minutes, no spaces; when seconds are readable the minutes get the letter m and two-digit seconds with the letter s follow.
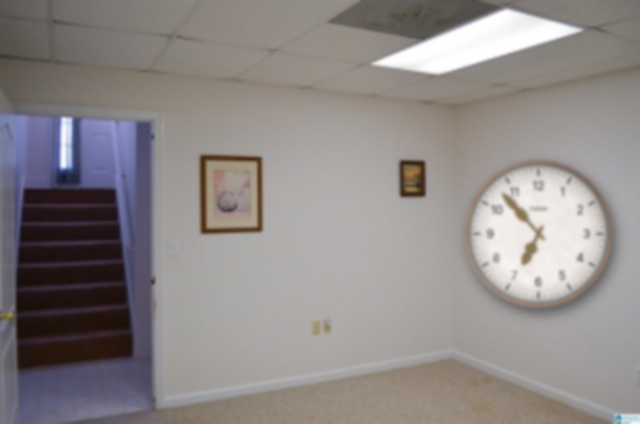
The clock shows 6h53
